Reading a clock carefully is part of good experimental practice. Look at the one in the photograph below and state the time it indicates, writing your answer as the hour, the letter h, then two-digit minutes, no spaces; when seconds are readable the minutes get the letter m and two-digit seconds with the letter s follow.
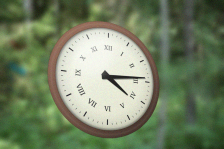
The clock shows 4h14
